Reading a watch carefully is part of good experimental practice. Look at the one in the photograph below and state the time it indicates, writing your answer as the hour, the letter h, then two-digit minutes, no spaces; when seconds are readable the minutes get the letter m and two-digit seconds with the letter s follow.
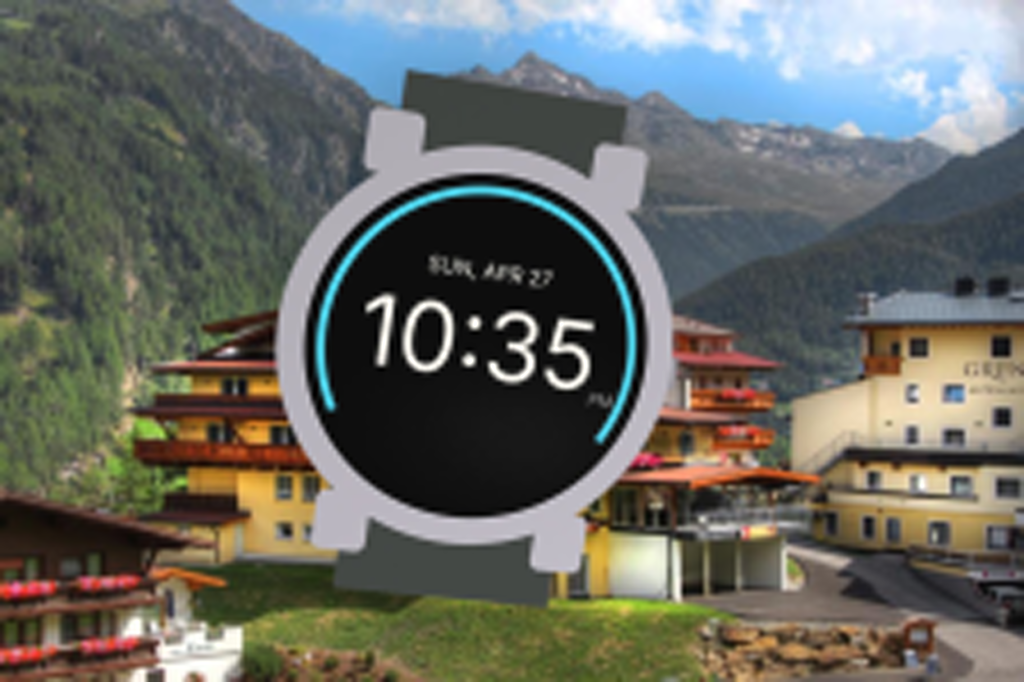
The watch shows 10h35
